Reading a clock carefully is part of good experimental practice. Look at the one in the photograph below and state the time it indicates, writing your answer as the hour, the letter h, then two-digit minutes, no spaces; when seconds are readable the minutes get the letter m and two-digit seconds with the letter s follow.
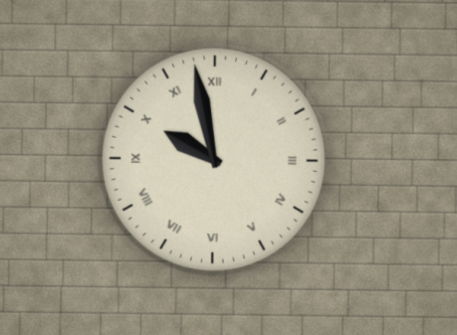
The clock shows 9h58
